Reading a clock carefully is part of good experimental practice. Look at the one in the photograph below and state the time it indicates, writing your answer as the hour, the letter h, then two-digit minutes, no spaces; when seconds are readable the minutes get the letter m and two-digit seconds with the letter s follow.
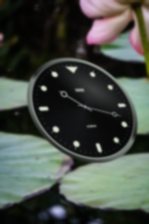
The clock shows 10h18
